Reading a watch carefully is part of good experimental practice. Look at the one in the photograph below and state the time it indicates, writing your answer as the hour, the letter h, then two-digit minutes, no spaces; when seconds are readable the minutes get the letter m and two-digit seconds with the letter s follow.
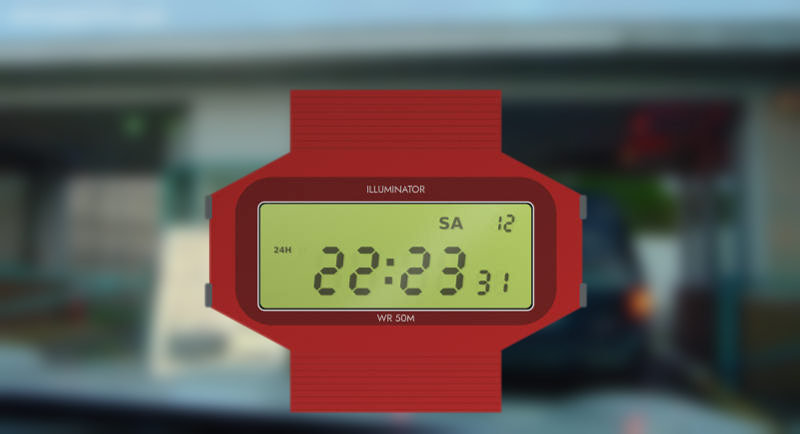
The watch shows 22h23m31s
